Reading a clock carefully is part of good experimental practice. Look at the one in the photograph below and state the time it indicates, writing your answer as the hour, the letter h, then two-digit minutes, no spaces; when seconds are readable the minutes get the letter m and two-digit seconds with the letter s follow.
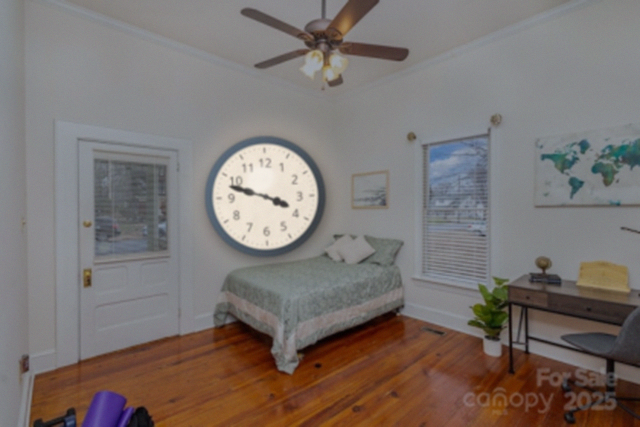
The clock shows 3h48
